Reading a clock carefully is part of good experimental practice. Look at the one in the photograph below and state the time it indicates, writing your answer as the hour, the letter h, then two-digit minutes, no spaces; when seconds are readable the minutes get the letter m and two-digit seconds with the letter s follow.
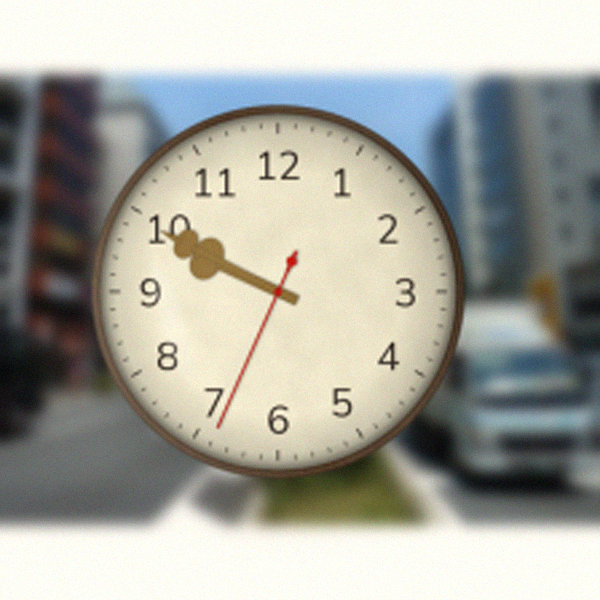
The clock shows 9h49m34s
